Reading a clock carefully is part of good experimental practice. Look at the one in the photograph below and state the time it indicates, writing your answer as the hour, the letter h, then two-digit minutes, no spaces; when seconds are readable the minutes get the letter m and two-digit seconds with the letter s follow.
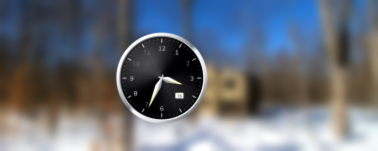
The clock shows 3h34
